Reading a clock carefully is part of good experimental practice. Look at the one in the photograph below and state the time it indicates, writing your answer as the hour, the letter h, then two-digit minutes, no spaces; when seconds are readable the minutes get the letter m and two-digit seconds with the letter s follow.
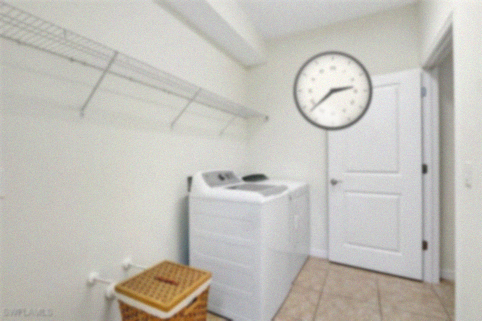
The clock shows 2h38
